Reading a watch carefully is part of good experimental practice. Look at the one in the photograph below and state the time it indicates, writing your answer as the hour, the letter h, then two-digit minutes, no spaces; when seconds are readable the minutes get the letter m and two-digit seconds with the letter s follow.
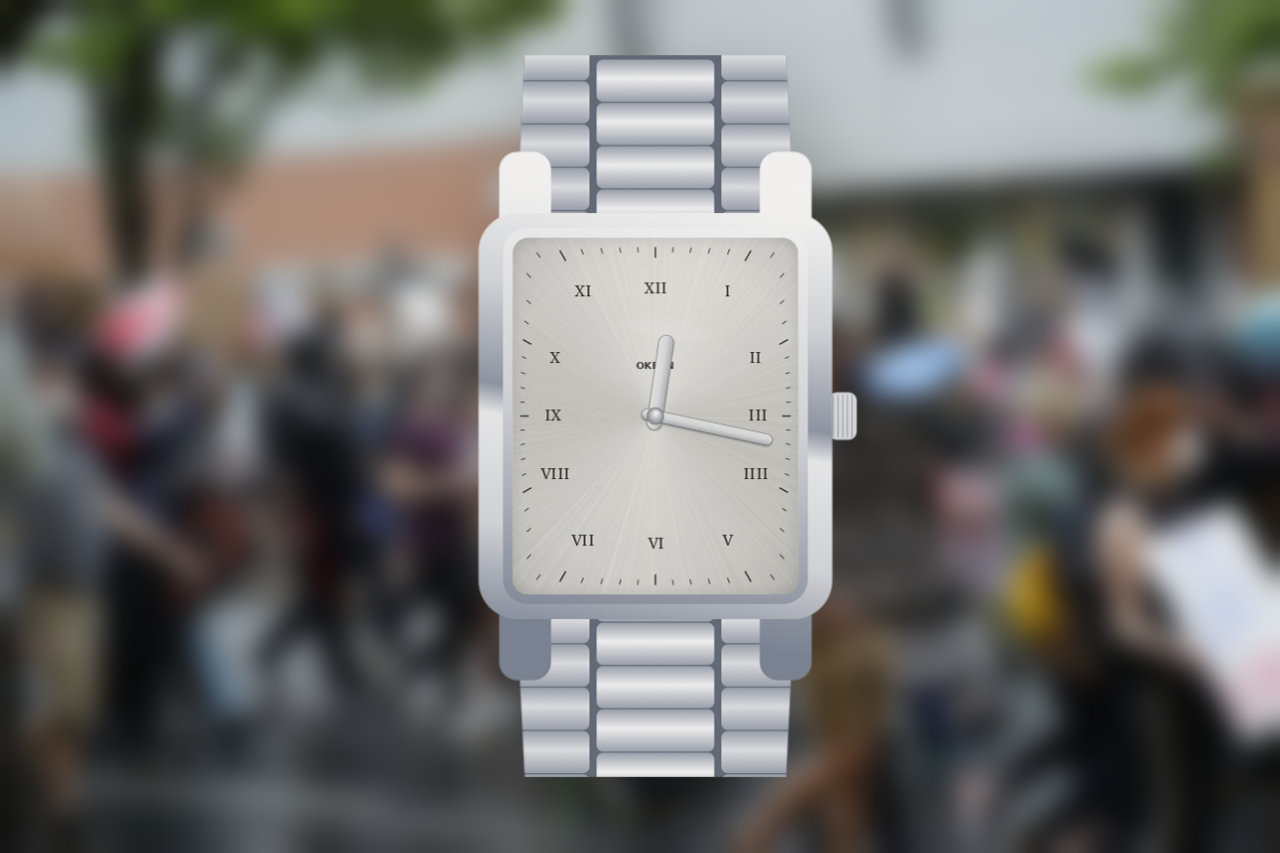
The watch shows 12h17
